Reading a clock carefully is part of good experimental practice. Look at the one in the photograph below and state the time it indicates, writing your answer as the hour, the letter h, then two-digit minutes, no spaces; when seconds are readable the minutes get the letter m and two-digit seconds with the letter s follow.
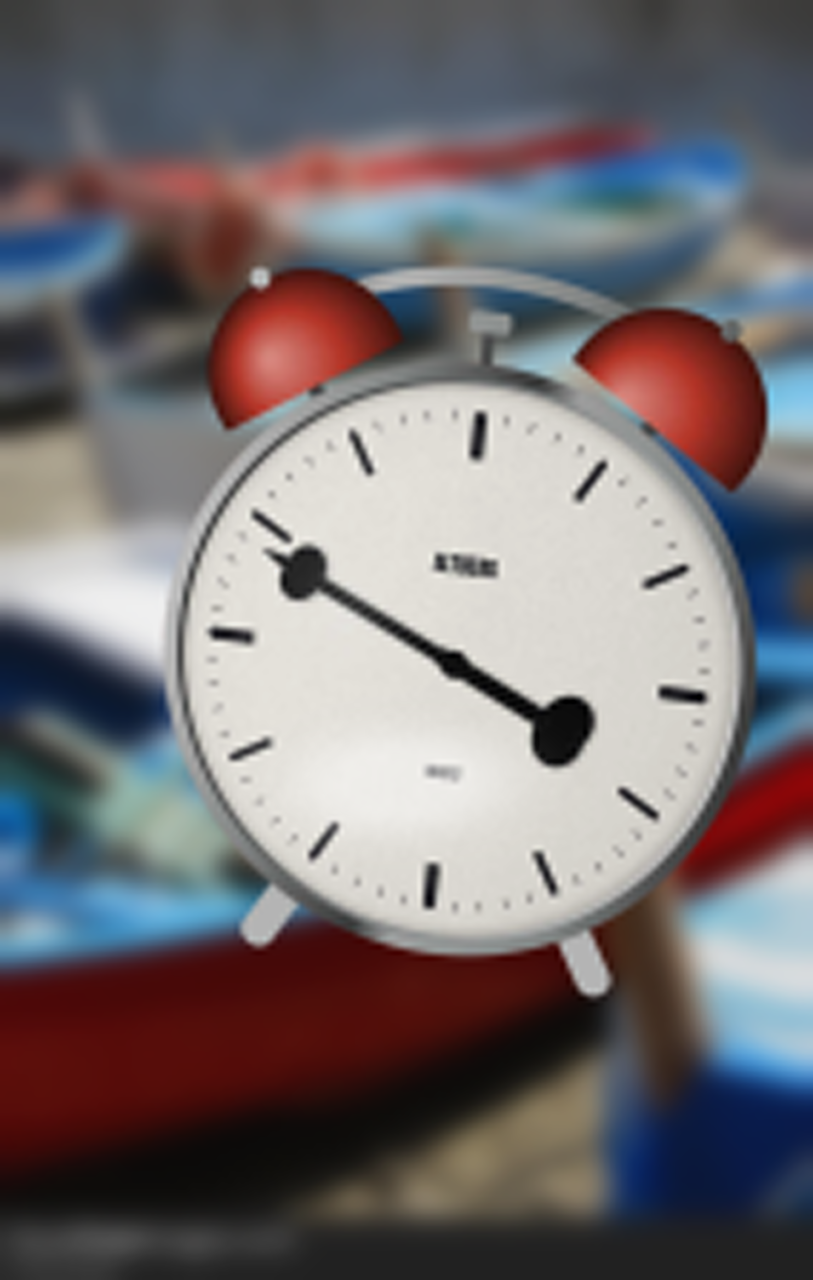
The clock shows 3h49
